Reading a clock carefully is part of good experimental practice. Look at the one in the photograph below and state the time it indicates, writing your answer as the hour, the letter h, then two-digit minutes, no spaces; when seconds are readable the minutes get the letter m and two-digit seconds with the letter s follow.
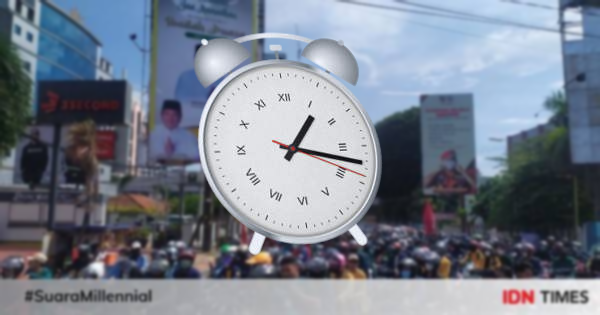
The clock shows 1h17m19s
